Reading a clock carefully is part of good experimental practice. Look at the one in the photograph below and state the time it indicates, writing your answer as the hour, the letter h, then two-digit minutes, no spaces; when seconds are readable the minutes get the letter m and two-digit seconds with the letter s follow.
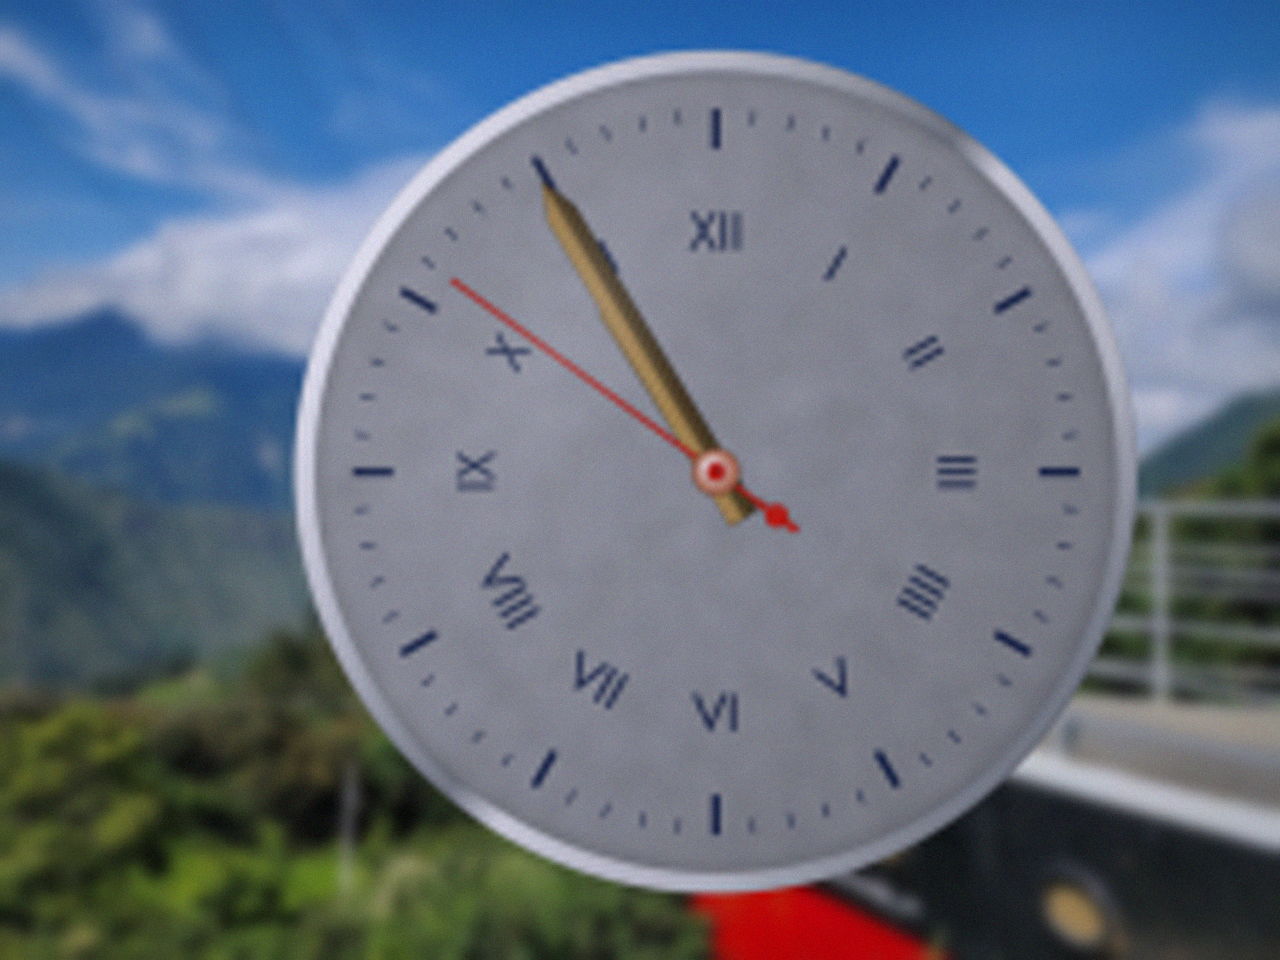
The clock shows 10h54m51s
